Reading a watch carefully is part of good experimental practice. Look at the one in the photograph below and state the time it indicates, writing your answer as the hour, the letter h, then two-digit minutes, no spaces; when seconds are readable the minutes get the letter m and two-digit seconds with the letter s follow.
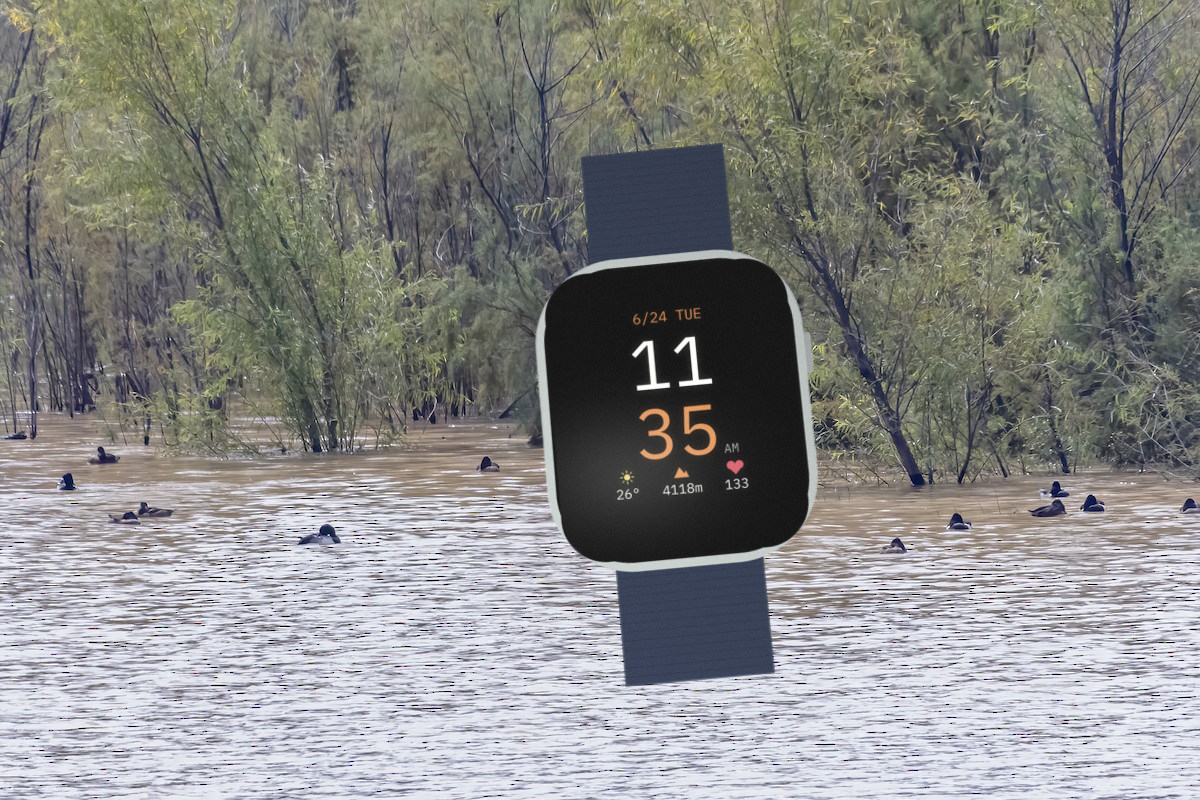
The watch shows 11h35
